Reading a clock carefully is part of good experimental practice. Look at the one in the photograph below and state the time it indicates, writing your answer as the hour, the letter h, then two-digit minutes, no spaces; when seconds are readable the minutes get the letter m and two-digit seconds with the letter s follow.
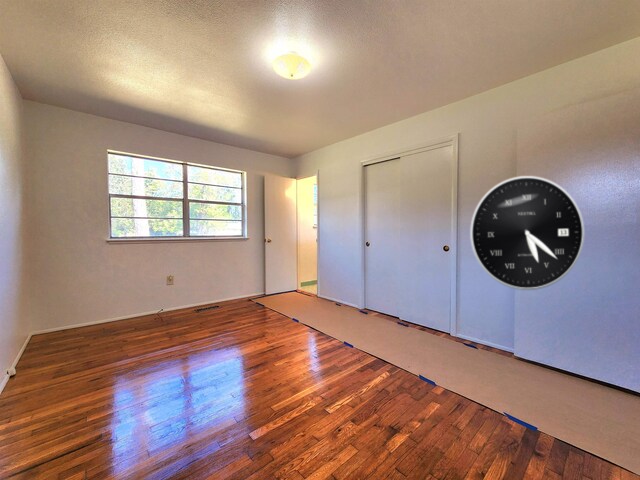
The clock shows 5h22
